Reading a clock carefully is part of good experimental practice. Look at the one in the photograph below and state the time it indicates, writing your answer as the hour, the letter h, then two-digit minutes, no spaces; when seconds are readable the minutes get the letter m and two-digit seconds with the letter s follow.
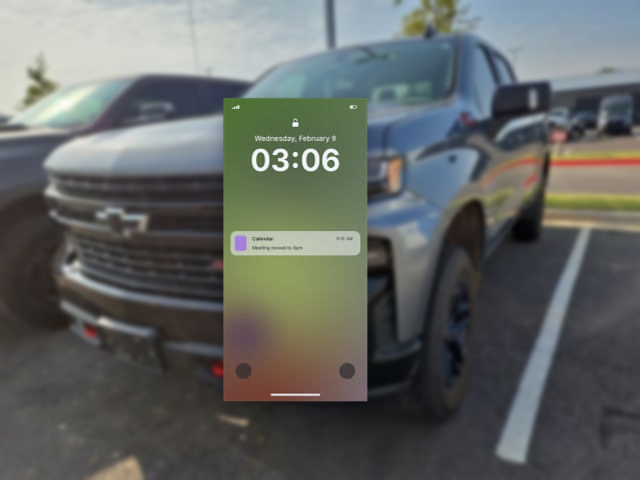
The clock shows 3h06
